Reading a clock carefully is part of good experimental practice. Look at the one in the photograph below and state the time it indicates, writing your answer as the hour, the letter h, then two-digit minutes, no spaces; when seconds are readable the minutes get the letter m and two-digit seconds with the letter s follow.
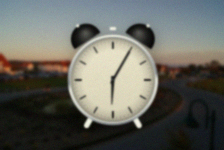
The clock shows 6h05
